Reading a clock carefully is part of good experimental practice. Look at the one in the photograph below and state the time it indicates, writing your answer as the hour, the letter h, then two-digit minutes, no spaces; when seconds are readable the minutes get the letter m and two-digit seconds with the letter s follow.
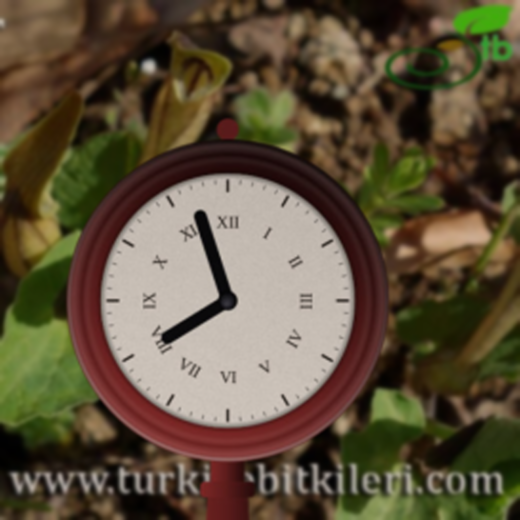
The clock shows 7h57
